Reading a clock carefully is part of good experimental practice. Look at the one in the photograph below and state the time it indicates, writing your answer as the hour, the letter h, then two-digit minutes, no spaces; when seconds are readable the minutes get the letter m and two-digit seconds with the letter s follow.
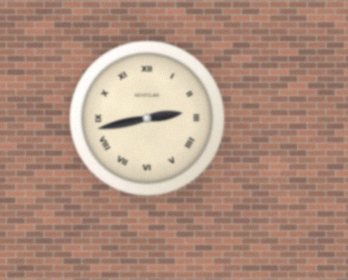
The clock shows 2h43
